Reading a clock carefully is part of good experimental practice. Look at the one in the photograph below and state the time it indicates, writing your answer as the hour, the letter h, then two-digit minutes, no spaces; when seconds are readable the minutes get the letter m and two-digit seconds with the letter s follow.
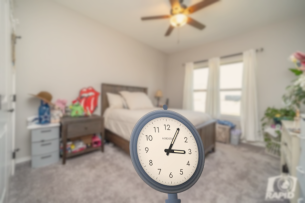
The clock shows 3h05
